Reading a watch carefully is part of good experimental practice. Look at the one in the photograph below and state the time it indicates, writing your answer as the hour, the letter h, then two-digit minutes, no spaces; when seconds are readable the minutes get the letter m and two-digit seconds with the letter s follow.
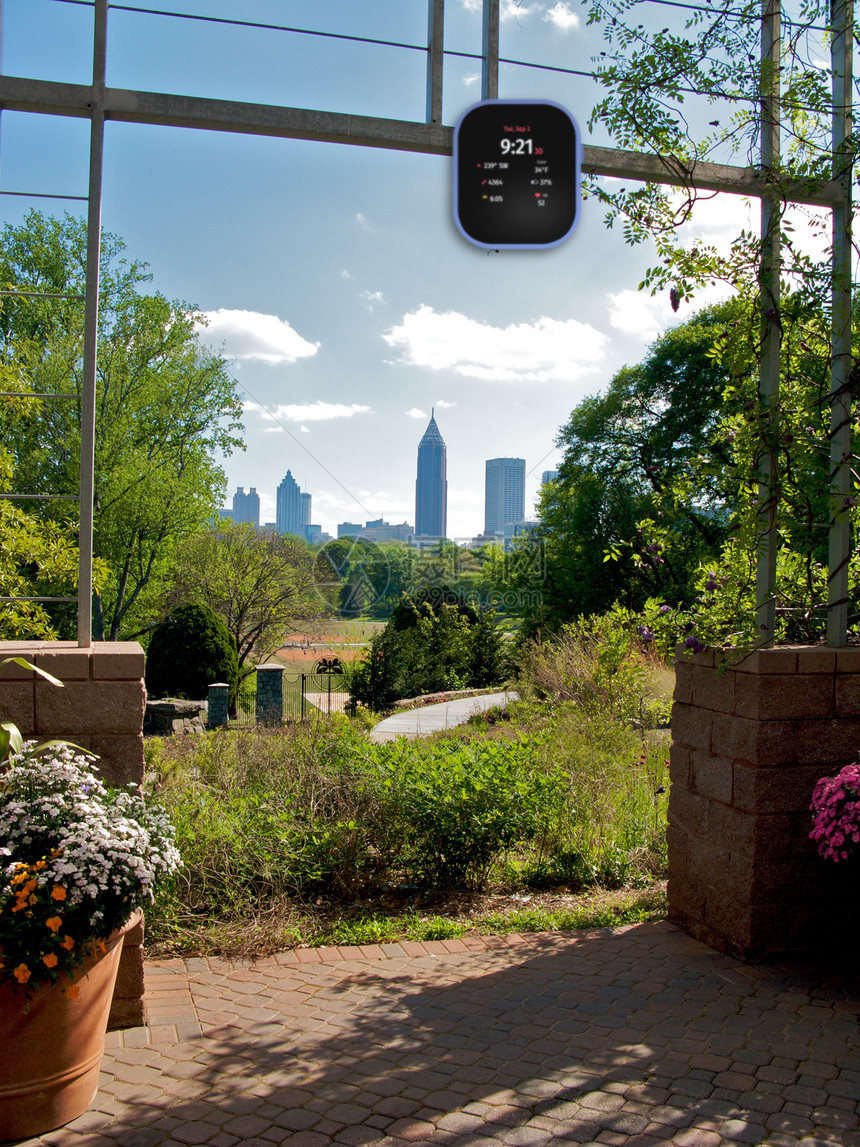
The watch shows 9h21
